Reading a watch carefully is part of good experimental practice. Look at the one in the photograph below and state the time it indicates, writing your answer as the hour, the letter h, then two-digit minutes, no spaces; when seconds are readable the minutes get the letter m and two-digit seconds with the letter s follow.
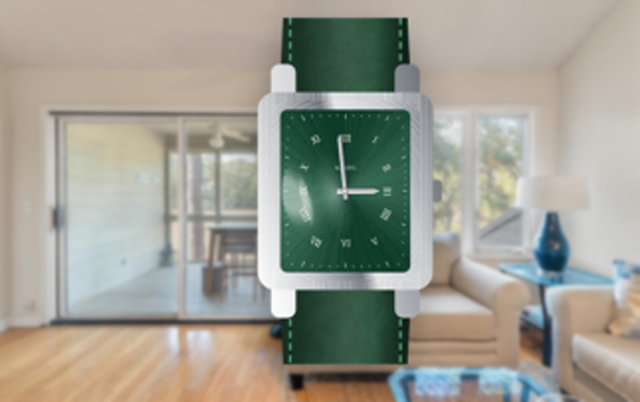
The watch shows 2h59
